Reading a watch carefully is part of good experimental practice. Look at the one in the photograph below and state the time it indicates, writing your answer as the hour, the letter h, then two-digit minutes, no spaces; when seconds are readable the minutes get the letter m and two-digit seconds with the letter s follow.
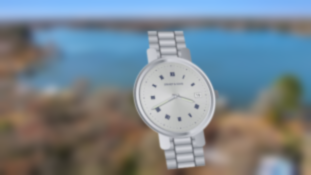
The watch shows 3h41
